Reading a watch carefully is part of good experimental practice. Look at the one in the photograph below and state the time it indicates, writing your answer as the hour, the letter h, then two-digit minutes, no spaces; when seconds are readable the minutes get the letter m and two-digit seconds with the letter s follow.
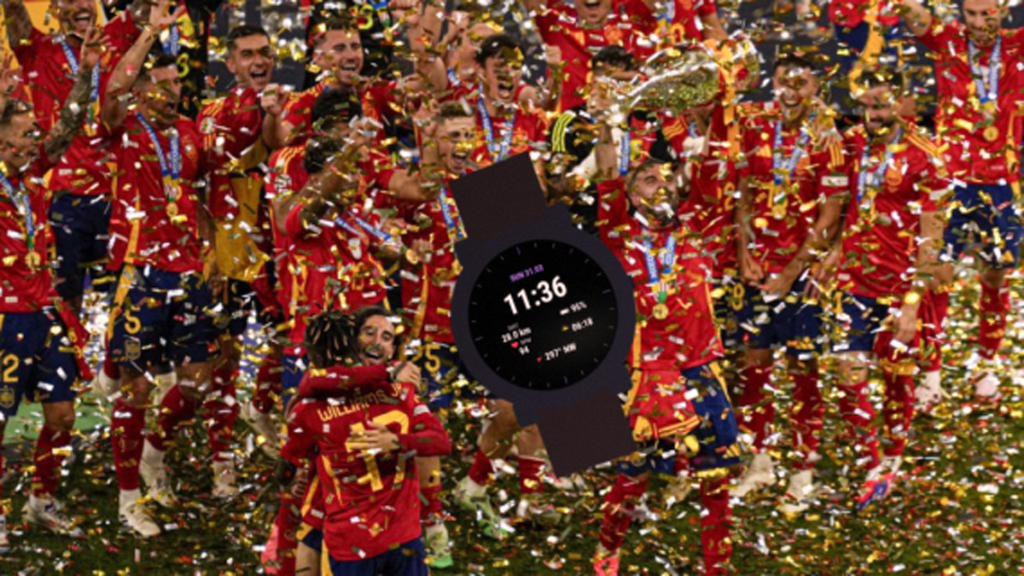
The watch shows 11h36
